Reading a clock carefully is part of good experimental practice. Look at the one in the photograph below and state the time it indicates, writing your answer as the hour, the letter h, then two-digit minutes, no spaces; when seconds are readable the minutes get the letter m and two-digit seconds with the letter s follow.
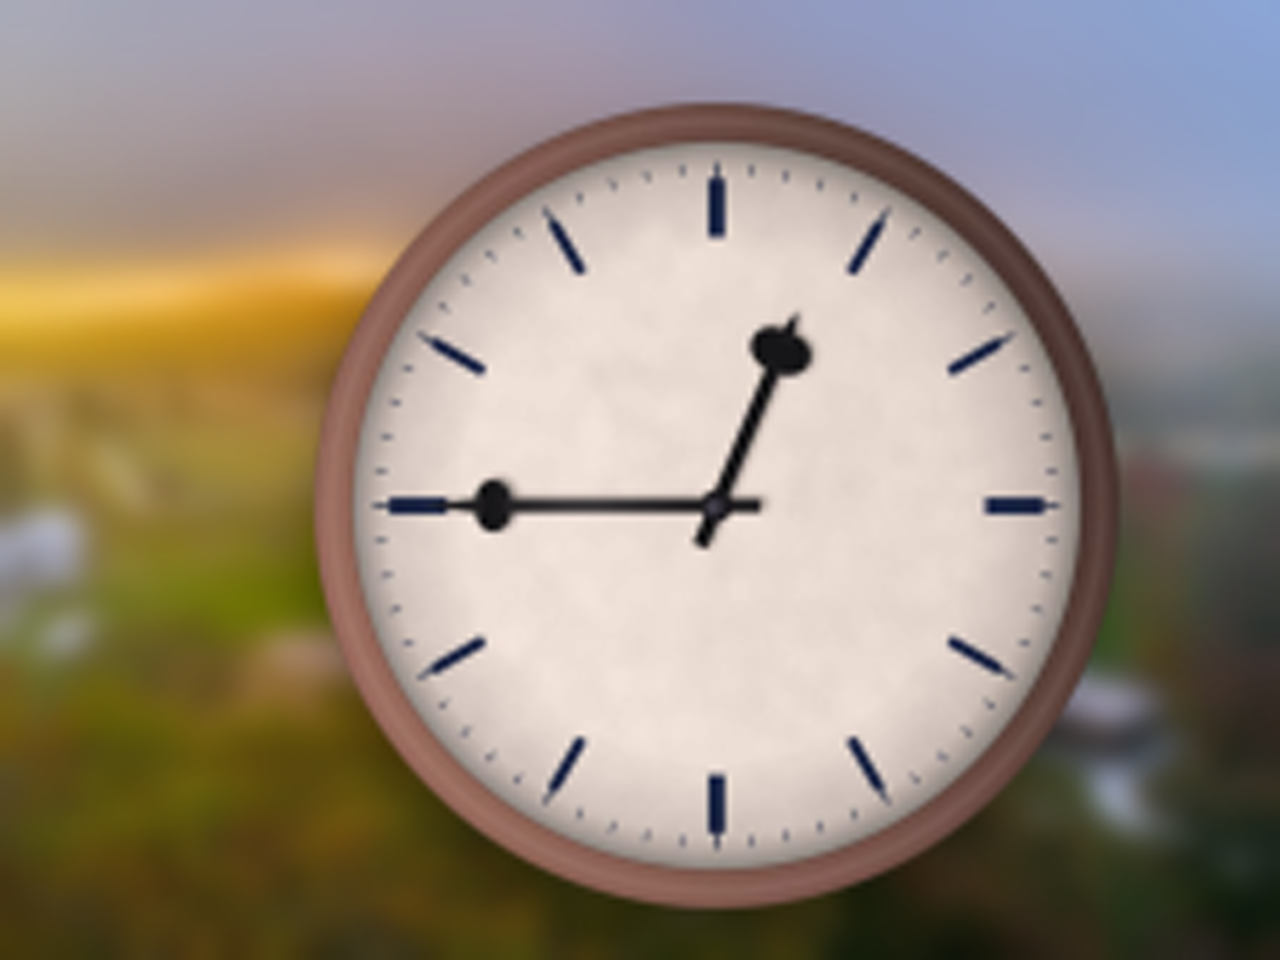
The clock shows 12h45
